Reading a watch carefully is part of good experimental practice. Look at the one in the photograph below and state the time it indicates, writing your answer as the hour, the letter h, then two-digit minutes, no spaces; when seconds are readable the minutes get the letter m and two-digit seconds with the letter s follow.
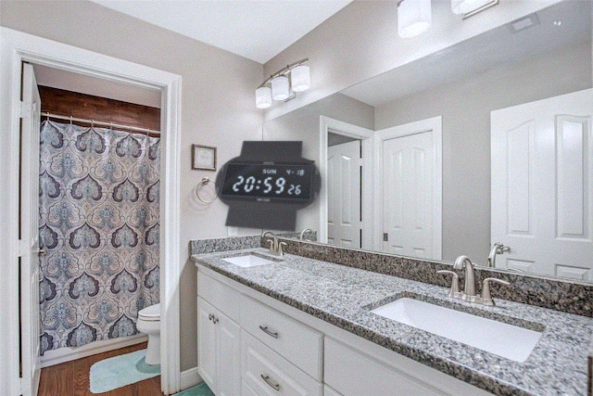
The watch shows 20h59m26s
